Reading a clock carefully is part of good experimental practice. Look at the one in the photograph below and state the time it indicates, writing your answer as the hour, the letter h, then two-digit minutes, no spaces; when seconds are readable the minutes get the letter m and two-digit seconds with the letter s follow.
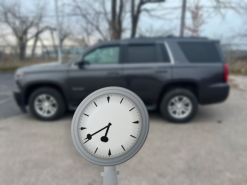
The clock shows 6h41
